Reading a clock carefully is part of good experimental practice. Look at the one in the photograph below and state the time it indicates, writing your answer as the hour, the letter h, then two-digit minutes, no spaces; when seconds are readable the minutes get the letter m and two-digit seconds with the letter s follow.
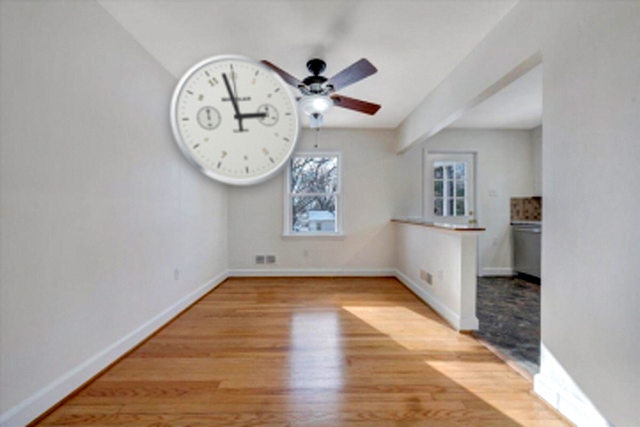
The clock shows 2h58
